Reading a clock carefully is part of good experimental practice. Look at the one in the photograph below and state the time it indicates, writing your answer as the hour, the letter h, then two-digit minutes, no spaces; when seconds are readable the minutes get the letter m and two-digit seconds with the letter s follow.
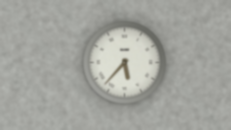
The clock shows 5h37
